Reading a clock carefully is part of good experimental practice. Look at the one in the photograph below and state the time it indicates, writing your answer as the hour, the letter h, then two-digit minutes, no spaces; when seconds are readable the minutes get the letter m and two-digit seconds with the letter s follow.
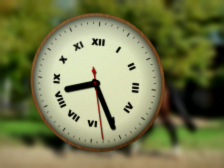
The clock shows 8h25m28s
